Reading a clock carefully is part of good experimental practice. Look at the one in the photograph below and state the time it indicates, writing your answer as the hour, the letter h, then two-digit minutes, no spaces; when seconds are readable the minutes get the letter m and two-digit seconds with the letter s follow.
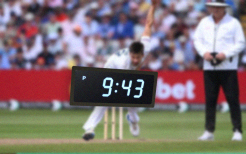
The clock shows 9h43
